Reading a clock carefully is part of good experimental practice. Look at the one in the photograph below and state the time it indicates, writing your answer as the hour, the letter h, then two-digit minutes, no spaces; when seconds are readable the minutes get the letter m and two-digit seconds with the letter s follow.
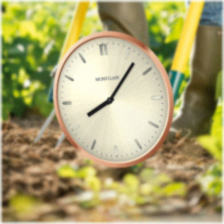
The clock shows 8h07
